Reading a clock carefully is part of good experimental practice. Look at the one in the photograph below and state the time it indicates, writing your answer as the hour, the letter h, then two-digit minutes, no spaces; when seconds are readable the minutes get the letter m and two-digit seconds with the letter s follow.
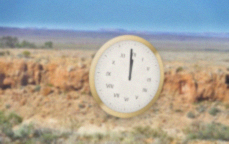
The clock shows 11h59
